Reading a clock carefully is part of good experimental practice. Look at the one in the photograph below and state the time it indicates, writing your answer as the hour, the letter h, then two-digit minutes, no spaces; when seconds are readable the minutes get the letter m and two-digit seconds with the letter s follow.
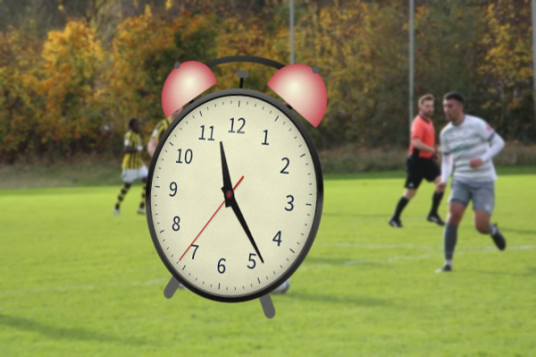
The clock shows 11h23m36s
